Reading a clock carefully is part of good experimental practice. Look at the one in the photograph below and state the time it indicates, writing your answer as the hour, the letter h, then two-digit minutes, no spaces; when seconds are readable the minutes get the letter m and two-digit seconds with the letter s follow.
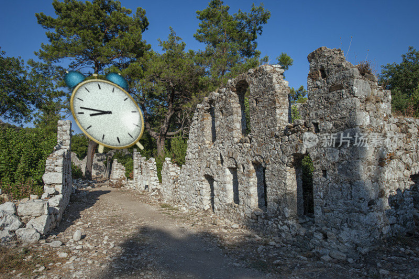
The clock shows 8h47
